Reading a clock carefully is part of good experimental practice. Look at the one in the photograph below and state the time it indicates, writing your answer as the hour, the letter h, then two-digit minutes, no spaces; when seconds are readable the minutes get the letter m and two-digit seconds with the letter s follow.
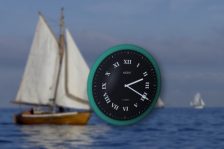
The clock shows 2h20
